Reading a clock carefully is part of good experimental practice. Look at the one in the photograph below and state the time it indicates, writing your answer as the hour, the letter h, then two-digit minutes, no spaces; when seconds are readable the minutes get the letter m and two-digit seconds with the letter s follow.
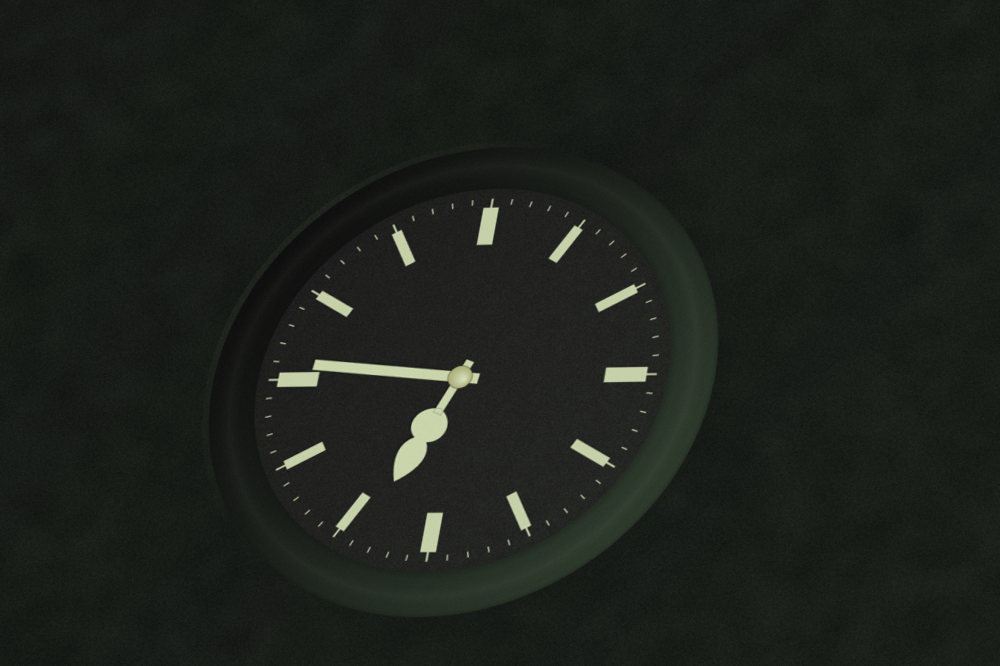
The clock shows 6h46
